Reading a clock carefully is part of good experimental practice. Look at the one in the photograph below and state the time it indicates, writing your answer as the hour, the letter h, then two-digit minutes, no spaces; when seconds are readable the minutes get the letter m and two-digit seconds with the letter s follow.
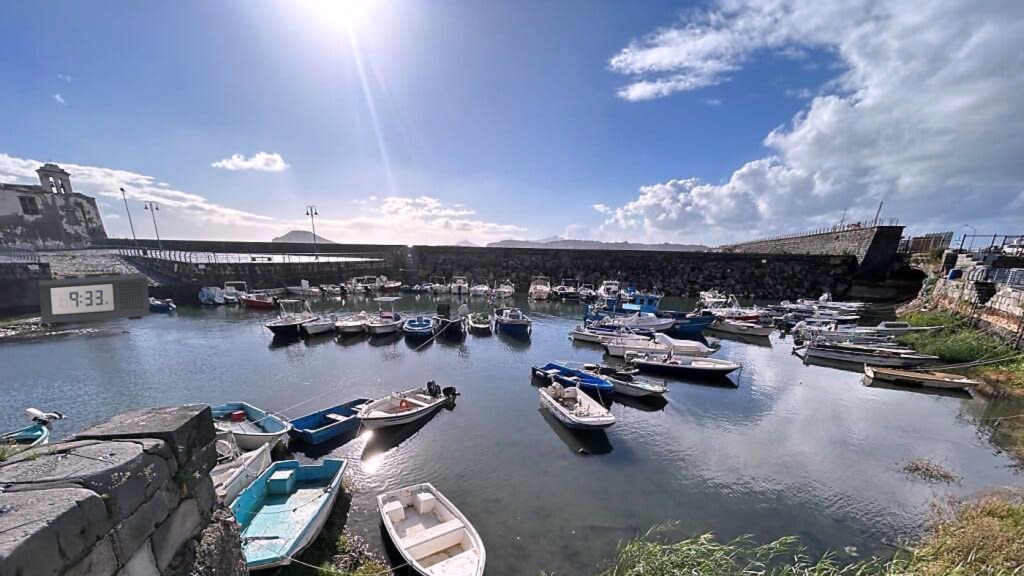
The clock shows 9h33
